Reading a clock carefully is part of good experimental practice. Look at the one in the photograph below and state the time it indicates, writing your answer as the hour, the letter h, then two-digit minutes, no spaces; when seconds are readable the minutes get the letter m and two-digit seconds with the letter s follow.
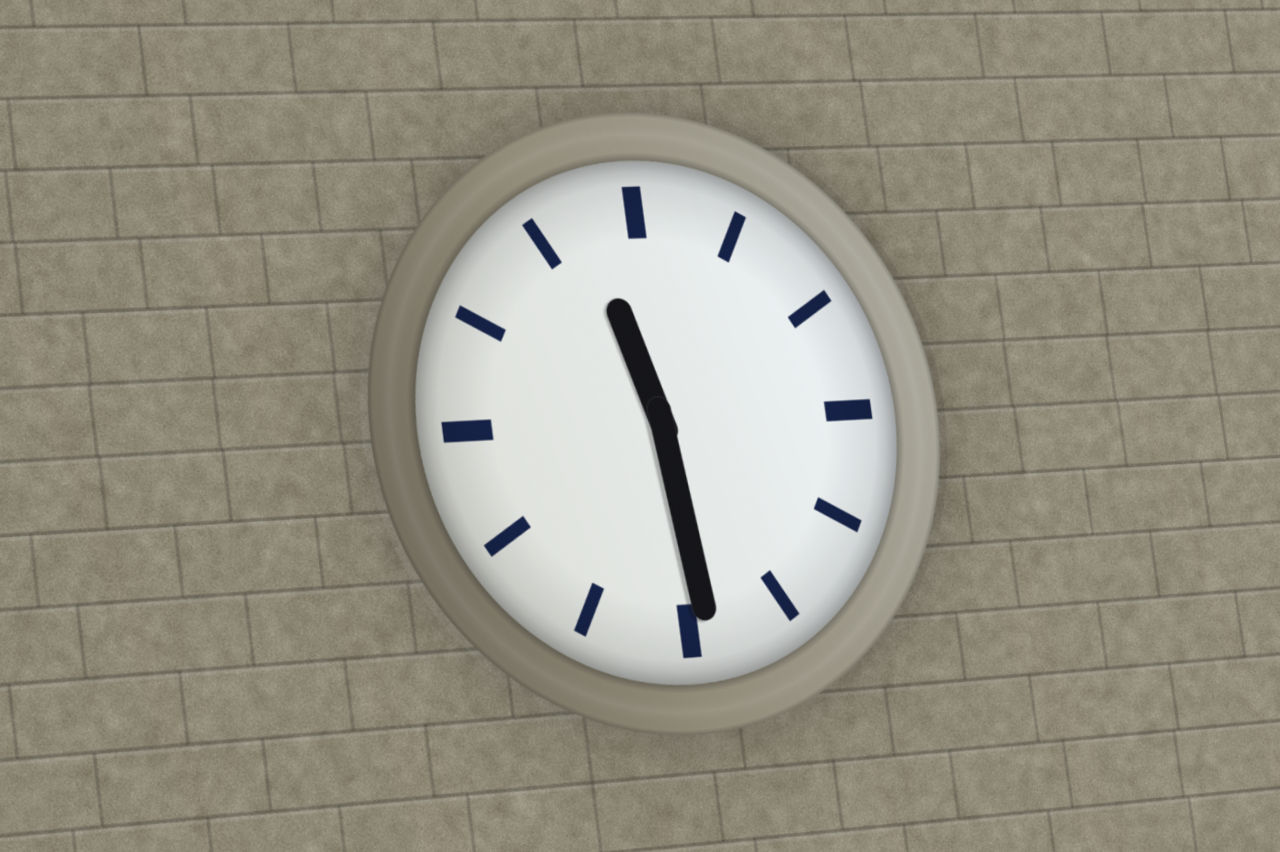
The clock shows 11h29
